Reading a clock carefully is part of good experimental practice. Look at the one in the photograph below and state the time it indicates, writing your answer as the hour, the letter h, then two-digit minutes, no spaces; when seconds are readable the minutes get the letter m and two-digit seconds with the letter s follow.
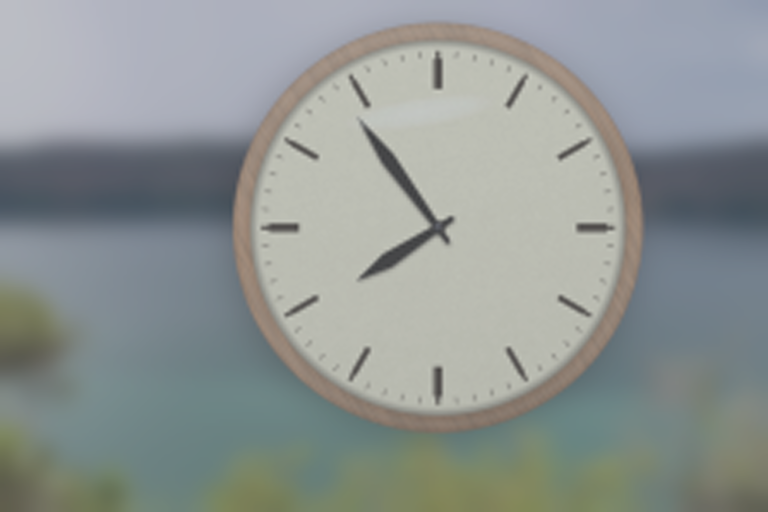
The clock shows 7h54
